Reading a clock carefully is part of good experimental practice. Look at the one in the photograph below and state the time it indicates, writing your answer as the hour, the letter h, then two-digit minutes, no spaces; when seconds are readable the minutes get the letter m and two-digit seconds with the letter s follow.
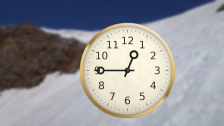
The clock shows 12h45
